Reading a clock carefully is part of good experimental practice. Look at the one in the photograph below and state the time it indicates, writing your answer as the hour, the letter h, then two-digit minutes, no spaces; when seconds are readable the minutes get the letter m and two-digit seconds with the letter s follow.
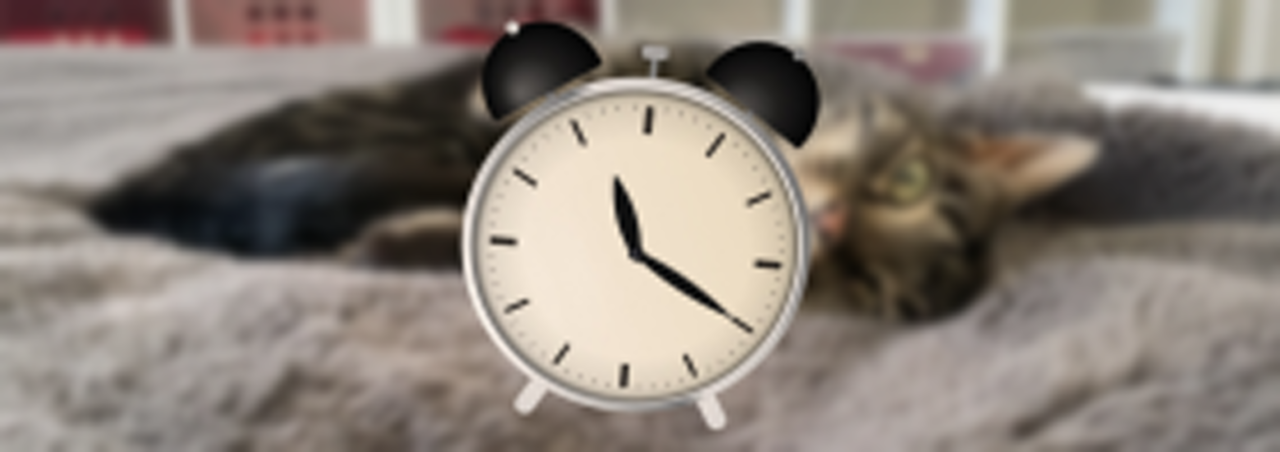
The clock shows 11h20
